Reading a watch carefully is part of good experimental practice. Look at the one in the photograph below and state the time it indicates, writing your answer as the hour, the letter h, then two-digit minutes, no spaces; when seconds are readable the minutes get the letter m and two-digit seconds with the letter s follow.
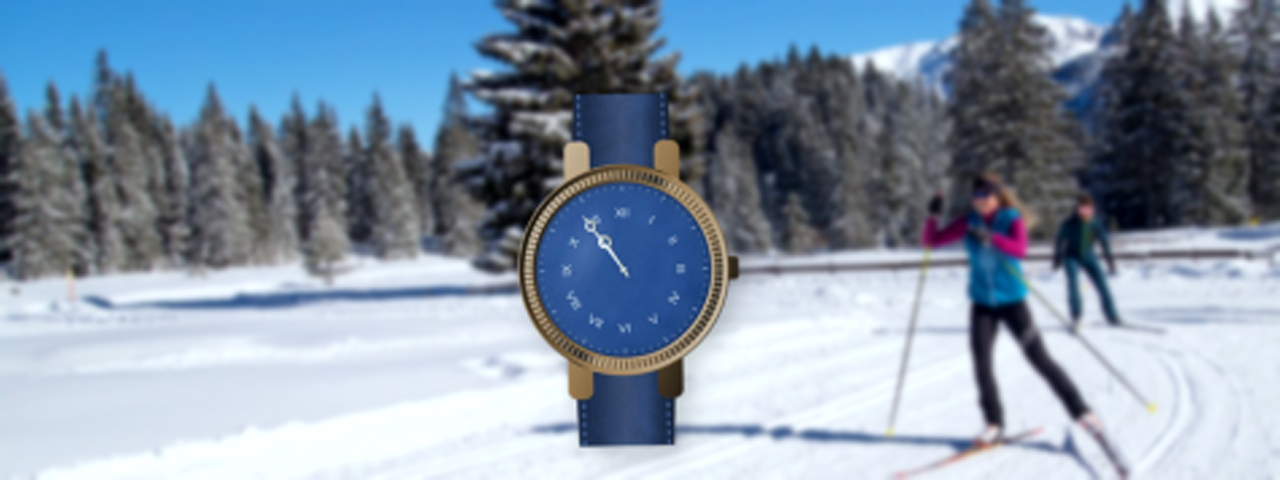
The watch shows 10h54
